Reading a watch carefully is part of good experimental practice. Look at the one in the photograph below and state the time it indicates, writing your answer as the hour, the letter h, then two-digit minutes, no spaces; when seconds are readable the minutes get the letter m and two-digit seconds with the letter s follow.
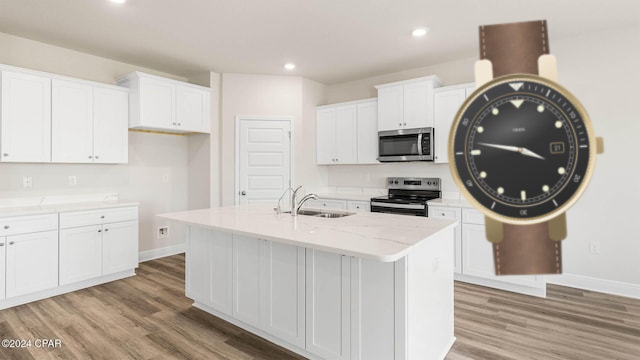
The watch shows 3h47
